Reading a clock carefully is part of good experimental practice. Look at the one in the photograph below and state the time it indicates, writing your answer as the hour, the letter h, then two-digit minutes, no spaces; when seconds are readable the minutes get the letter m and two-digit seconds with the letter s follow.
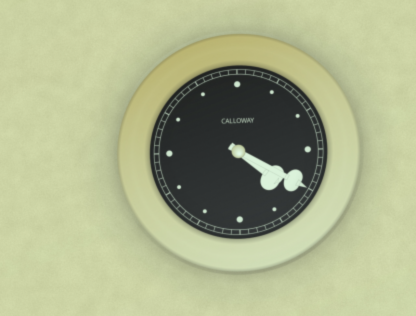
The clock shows 4h20
